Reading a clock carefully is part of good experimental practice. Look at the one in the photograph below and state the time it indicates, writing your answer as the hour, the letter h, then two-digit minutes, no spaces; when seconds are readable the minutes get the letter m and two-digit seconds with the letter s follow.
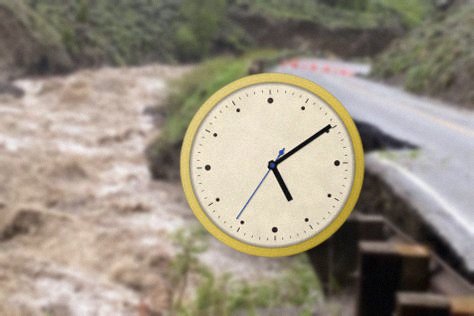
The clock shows 5h09m36s
